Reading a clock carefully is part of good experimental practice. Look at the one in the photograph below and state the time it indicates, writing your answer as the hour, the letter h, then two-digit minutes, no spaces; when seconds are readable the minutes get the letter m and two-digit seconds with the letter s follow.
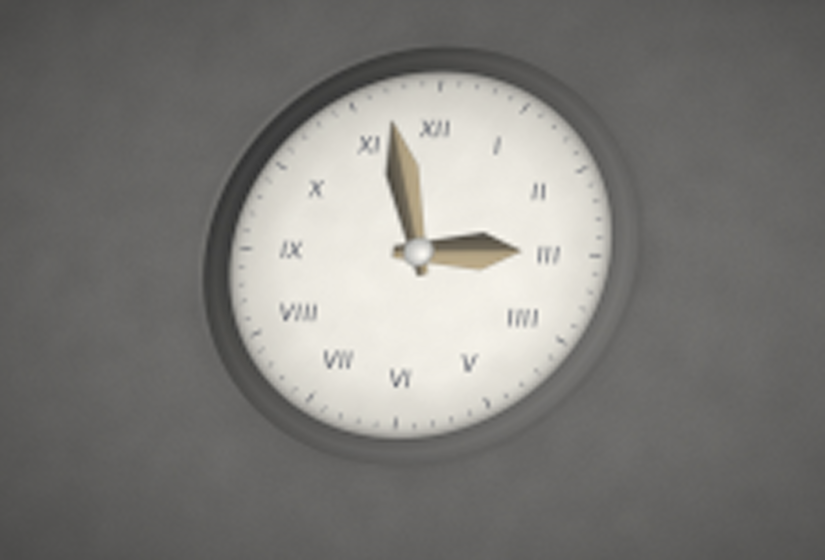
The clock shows 2h57
